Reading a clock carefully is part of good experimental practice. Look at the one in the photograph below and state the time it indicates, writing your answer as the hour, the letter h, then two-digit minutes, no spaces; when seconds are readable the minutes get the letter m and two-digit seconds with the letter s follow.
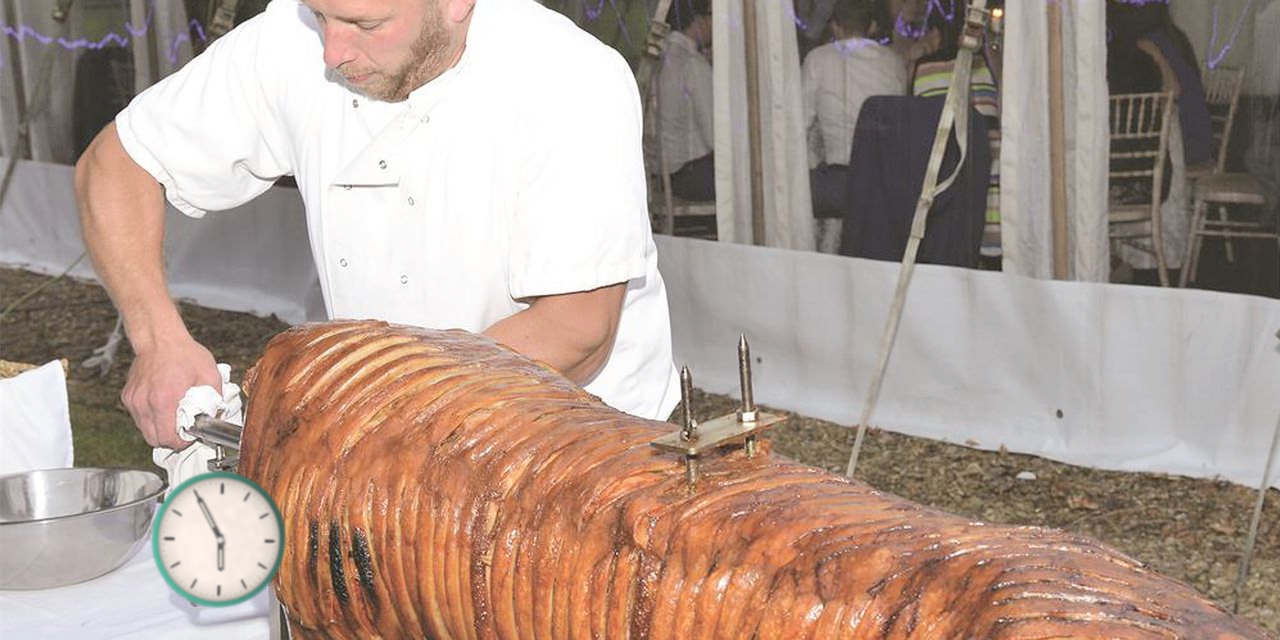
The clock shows 5h55
